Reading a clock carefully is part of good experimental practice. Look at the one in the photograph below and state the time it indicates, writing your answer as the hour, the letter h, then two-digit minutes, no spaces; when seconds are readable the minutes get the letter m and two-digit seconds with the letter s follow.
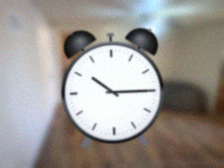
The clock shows 10h15
